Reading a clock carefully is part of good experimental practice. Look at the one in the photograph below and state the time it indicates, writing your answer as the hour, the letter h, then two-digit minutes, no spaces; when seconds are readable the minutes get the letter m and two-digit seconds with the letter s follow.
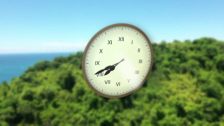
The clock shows 7h41
